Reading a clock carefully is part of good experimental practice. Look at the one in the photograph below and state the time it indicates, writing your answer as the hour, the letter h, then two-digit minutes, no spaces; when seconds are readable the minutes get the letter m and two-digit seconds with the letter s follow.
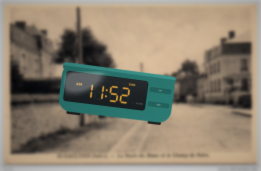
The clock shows 11h52
